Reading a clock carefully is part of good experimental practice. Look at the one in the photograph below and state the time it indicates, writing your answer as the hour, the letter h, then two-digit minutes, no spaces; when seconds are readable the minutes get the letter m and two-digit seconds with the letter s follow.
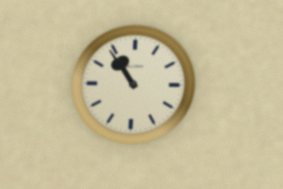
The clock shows 10h54
